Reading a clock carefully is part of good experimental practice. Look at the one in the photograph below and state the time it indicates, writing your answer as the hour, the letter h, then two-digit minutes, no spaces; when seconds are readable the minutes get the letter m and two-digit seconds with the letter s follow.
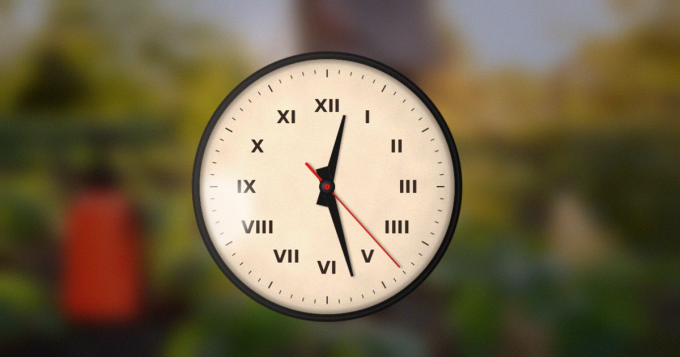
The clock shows 12h27m23s
